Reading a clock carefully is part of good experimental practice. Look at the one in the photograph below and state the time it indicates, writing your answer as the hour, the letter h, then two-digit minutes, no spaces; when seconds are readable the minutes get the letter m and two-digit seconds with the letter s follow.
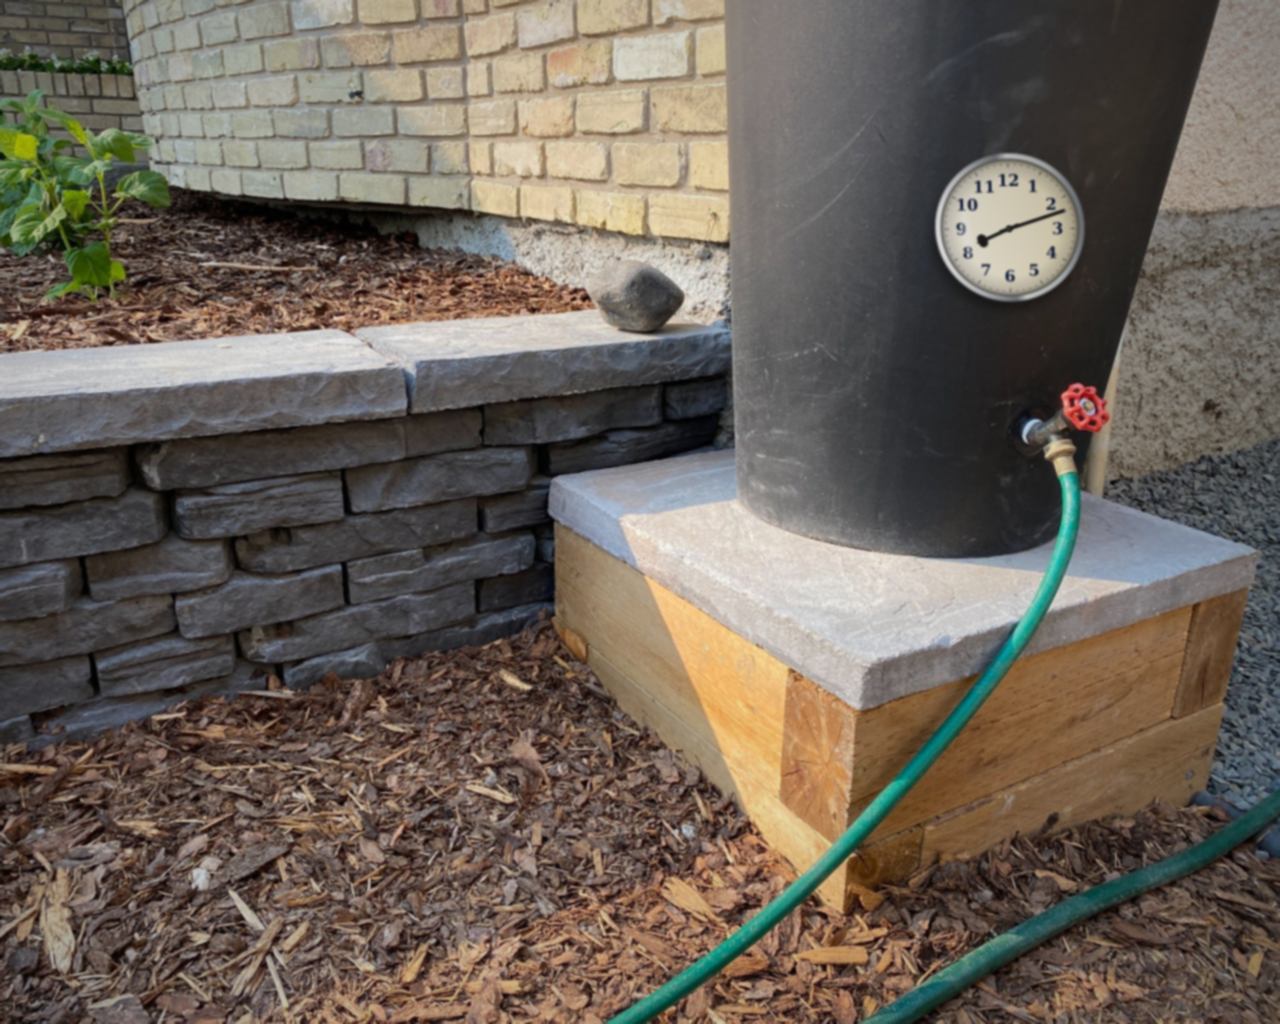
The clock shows 8h12
